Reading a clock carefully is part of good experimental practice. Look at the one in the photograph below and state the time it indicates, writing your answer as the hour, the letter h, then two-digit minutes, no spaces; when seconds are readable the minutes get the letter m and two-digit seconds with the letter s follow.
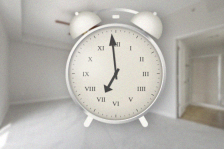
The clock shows 6h59
